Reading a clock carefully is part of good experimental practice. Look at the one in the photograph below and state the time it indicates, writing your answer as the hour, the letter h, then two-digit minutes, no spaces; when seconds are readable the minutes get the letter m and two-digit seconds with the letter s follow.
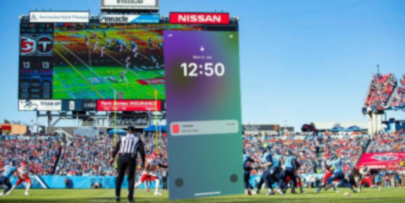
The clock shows 12h50
